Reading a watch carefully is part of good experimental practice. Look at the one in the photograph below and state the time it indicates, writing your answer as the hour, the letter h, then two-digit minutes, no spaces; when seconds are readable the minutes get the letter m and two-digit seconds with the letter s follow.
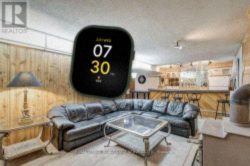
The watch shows 7h30
